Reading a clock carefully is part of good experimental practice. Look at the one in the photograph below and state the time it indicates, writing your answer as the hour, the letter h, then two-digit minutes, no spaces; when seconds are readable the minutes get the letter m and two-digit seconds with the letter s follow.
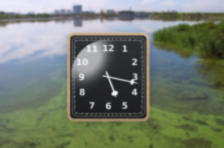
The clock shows 5h17
